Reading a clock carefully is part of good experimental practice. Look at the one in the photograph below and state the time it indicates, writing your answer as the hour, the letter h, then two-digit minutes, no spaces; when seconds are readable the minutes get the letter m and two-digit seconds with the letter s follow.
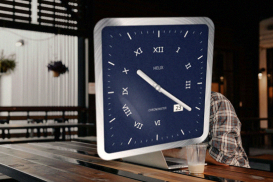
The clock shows 10h21
